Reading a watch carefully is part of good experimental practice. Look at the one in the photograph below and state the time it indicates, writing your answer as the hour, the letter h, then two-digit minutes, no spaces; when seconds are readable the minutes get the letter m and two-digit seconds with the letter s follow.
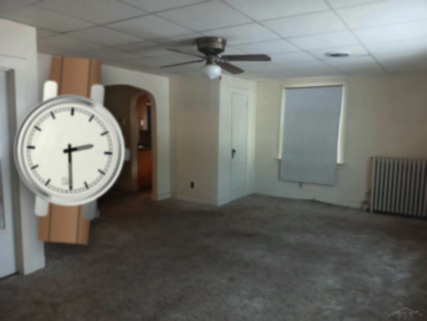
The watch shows 2h29
